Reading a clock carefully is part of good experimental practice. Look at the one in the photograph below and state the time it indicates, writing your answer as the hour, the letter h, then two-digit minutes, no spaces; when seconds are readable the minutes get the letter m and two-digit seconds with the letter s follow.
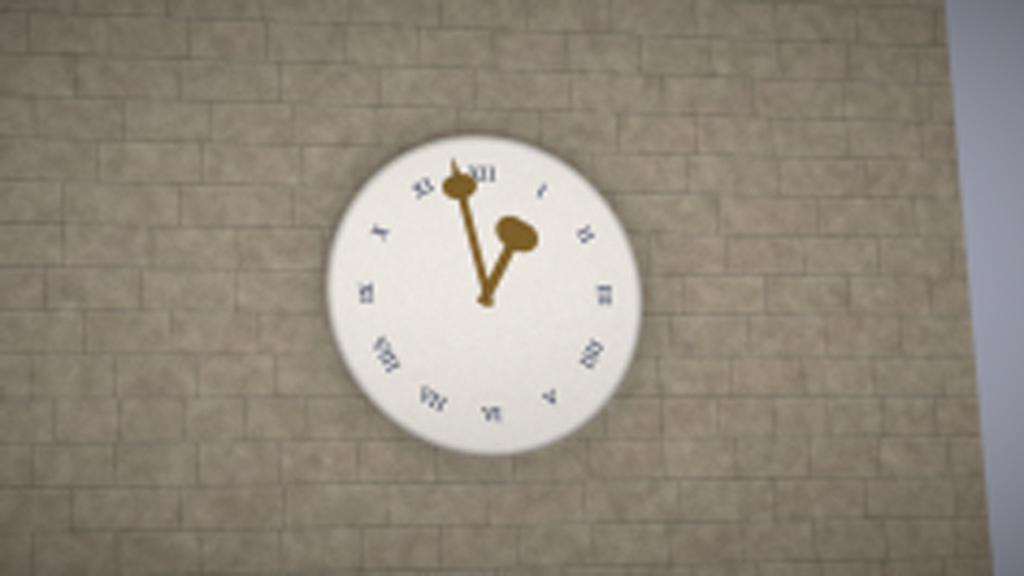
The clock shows 12h58
